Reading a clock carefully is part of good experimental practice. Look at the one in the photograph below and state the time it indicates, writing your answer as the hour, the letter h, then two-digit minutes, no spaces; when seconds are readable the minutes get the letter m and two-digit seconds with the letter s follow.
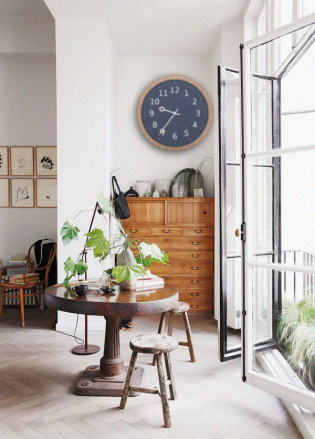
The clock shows 9h36
